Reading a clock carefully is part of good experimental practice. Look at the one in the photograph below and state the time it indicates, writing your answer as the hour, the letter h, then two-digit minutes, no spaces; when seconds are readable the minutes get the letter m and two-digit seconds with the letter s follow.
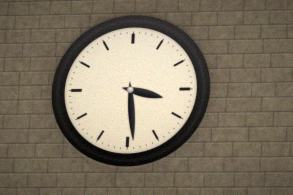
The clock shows 3h29
